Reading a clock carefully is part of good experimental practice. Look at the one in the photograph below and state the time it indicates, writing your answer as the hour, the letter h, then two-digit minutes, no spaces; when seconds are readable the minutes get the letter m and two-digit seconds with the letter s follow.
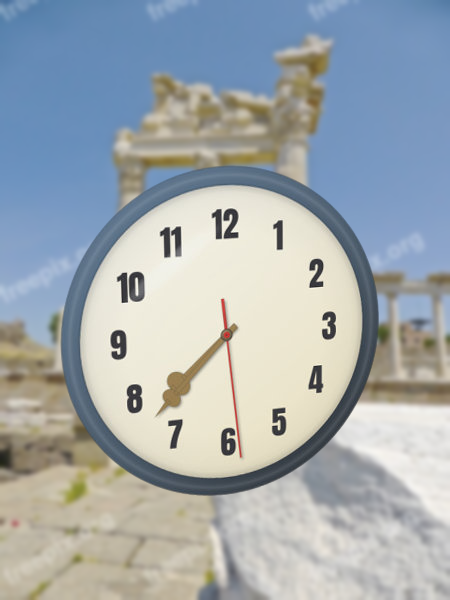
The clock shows 7h37m29s
